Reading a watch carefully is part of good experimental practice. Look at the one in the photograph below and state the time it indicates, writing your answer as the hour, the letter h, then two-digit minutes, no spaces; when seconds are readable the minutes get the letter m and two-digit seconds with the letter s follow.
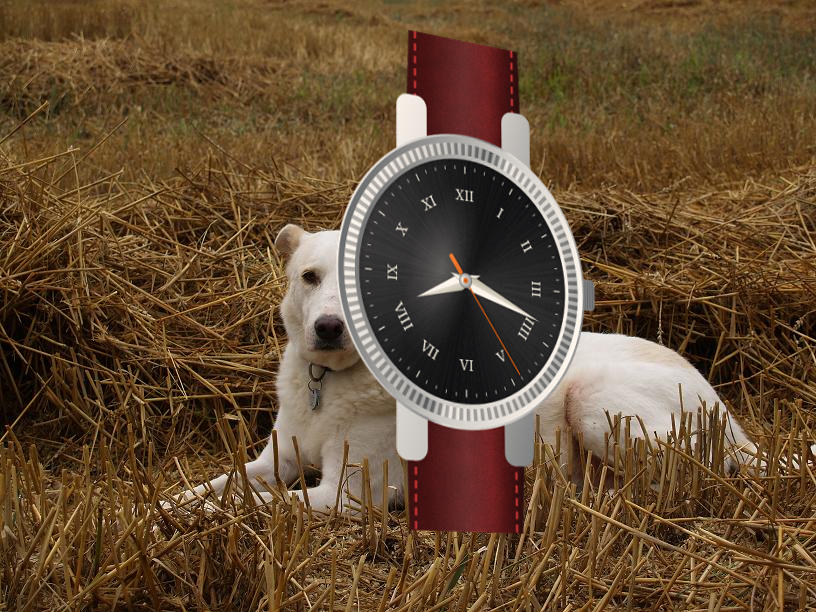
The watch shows 8h18m24s
